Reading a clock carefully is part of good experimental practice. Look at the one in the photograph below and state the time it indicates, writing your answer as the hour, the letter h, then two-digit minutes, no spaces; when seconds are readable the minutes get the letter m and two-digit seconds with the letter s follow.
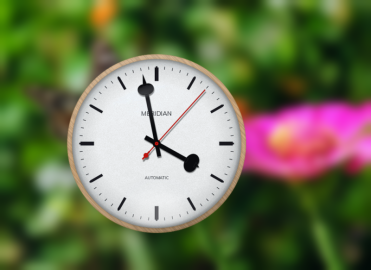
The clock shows 3h58m07s
